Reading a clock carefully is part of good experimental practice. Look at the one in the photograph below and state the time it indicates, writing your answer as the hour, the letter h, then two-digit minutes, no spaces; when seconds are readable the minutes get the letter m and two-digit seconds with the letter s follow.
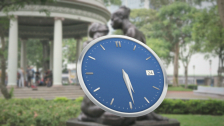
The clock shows 5h29
